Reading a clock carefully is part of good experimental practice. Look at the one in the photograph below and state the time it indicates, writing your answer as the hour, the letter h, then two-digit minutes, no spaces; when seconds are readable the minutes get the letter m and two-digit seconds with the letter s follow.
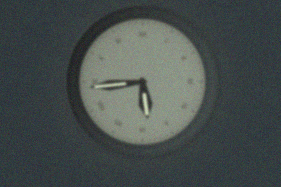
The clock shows 5h44
